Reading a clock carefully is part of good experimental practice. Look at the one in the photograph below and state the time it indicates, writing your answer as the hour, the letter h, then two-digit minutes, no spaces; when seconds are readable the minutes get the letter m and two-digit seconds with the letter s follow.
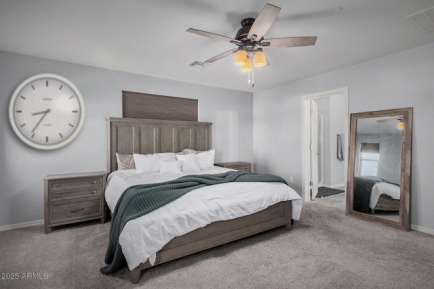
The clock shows 8h36
